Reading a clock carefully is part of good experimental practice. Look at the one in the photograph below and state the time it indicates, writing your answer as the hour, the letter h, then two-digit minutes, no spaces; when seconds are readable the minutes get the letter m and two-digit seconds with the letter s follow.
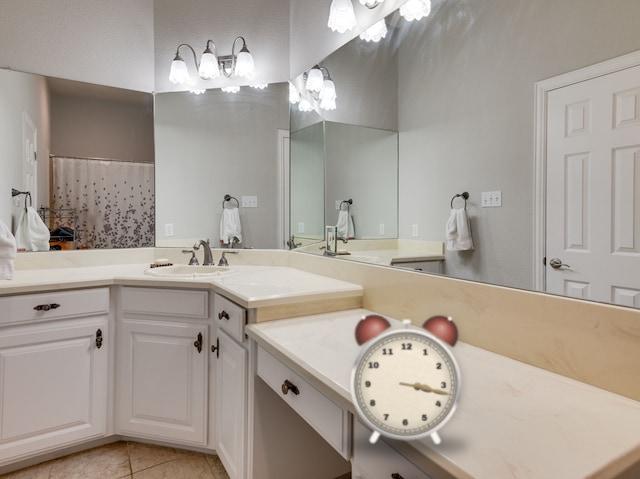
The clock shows 3h17
